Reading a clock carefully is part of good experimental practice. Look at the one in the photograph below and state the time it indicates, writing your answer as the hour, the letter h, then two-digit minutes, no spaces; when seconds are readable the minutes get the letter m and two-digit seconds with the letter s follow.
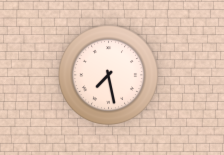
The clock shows 7h28
